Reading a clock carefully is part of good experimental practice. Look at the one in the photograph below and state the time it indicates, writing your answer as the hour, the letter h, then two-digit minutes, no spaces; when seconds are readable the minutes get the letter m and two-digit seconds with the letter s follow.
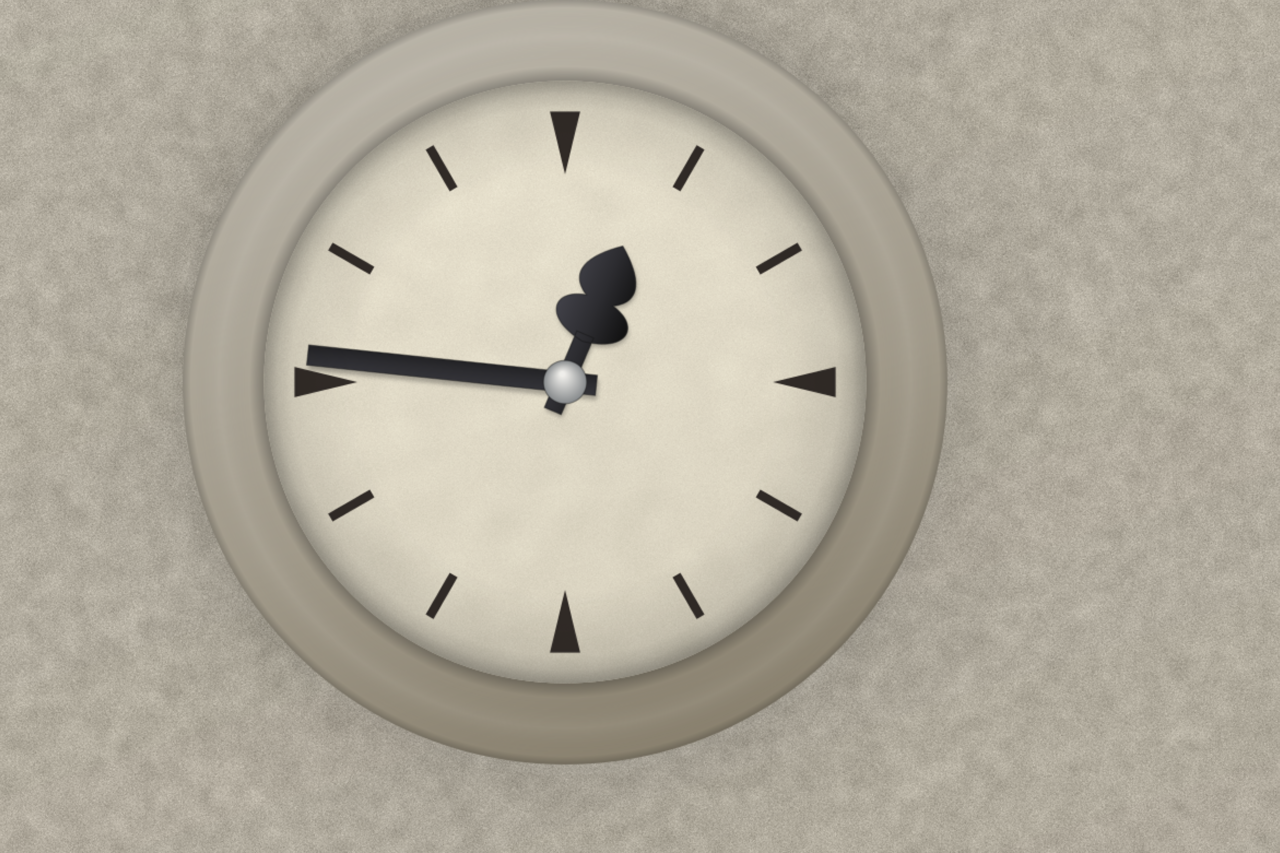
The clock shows 12h46
